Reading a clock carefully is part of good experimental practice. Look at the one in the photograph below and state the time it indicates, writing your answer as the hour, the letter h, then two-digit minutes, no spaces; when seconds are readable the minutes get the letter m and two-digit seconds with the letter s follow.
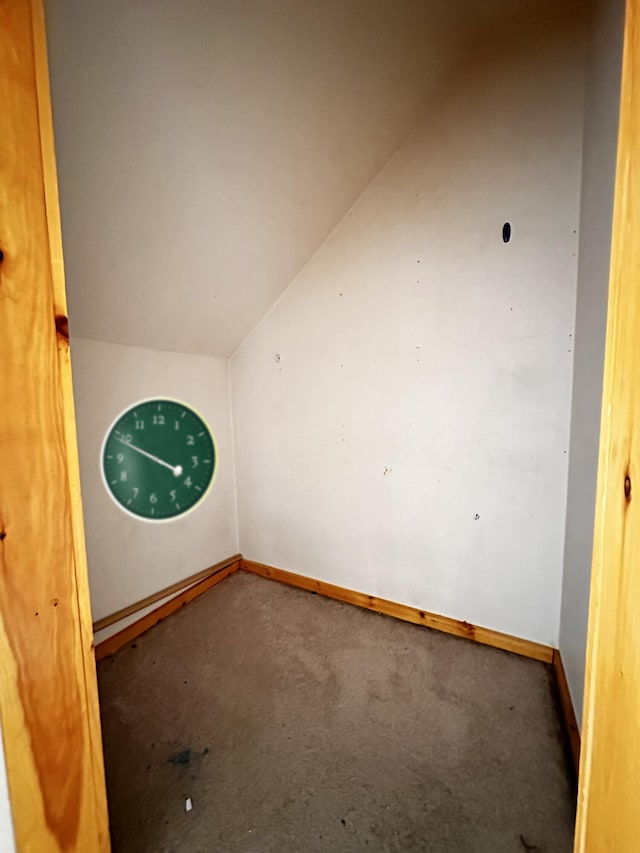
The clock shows 3h49
